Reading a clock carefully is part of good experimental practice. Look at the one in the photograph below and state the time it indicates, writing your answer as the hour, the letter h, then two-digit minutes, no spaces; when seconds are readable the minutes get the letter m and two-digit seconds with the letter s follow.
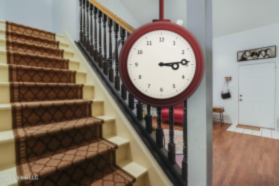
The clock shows 3h14
